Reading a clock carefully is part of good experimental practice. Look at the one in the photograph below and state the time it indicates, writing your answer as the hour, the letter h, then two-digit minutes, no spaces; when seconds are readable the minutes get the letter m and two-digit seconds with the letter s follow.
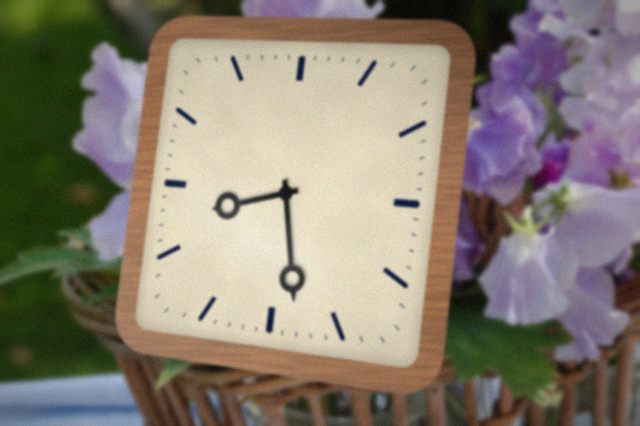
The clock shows 8h28
